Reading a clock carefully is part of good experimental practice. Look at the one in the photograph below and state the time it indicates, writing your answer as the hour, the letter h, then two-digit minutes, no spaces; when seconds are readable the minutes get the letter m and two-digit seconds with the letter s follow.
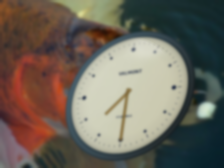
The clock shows 7h30
